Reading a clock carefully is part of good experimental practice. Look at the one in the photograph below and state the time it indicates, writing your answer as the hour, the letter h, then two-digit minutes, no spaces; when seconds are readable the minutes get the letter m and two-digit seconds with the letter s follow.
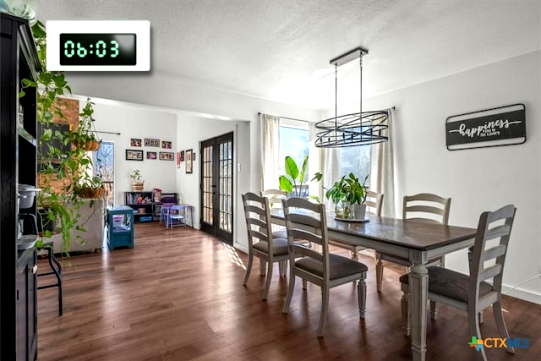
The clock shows 6h03
